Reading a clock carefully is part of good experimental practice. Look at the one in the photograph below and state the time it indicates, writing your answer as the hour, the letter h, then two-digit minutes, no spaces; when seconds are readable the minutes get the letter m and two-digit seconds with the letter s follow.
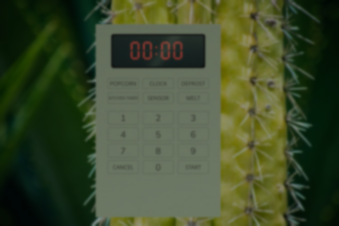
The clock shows 0h00
